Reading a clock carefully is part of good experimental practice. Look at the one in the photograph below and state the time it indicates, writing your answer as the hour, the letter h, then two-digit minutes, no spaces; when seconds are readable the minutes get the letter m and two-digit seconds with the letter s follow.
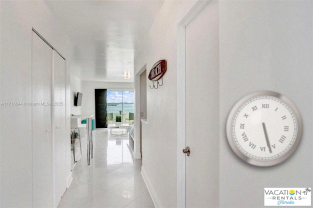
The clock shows 5h27
